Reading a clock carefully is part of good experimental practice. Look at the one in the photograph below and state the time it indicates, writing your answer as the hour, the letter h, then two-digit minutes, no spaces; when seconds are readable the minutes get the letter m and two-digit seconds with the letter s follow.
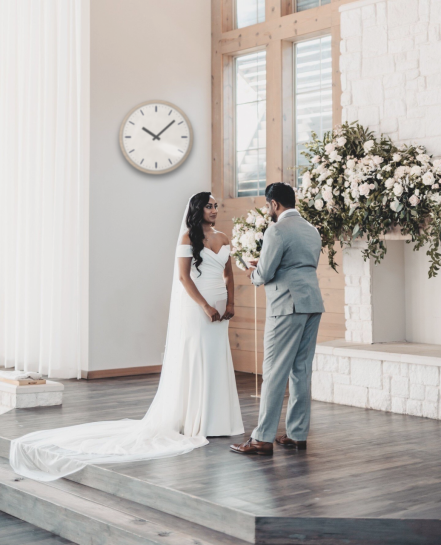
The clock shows 10h08
